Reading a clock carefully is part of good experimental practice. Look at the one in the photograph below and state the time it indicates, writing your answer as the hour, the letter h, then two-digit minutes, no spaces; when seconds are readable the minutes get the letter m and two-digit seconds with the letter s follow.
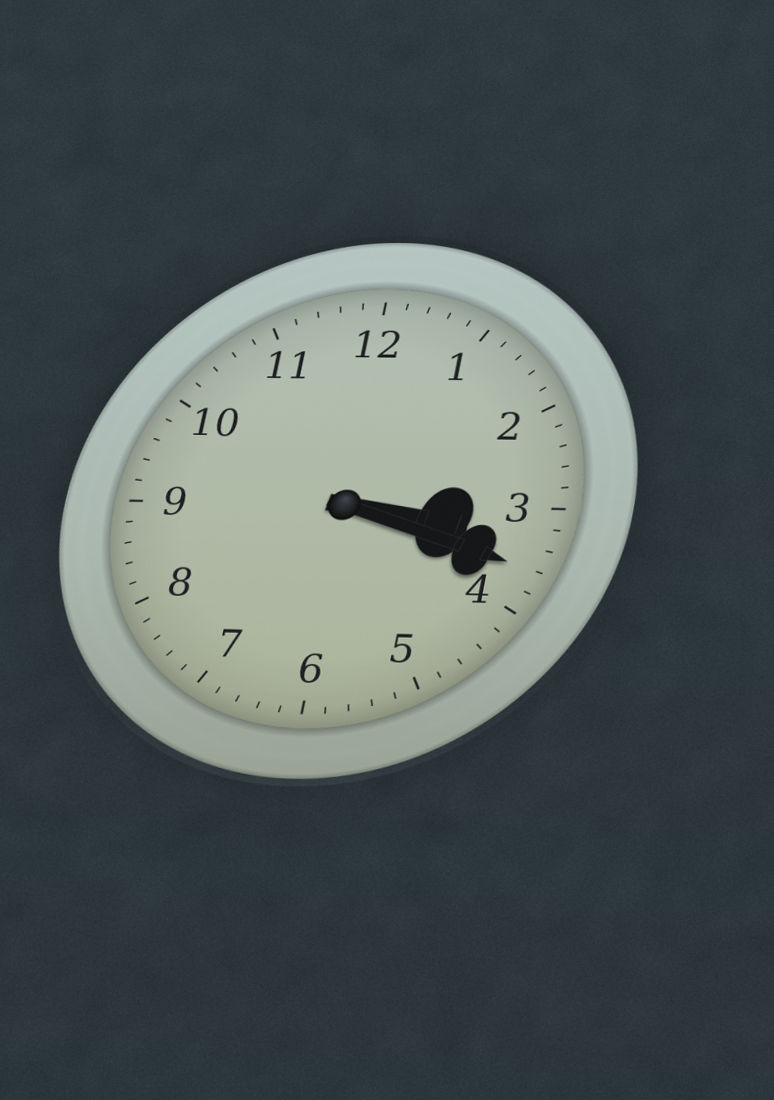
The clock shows 3h18
